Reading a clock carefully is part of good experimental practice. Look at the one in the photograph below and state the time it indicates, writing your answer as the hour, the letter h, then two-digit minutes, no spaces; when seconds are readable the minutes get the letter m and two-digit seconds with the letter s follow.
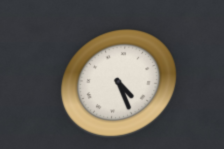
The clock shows 4h25
